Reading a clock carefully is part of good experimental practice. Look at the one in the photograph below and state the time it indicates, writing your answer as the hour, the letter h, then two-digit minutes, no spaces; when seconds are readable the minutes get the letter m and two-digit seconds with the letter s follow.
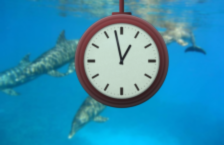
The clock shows 12h58
